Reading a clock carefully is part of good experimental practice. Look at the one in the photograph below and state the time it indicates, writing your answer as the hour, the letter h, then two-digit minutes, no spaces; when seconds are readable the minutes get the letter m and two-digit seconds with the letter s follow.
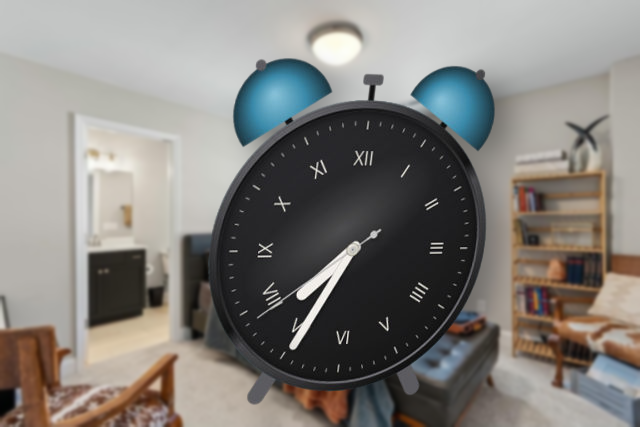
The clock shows 7h34m39s
